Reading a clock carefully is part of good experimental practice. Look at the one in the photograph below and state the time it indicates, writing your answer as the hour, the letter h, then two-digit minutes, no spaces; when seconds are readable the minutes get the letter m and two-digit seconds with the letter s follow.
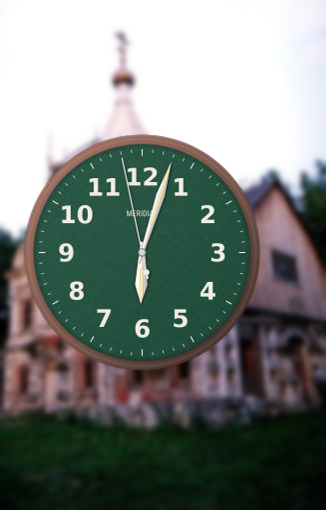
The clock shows 6h02m58s
